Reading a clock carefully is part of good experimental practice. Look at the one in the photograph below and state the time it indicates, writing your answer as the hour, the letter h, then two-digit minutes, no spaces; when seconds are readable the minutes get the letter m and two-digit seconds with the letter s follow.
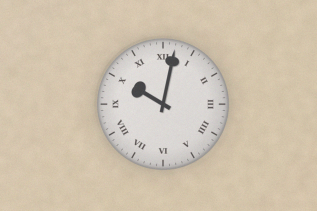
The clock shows 10h02
